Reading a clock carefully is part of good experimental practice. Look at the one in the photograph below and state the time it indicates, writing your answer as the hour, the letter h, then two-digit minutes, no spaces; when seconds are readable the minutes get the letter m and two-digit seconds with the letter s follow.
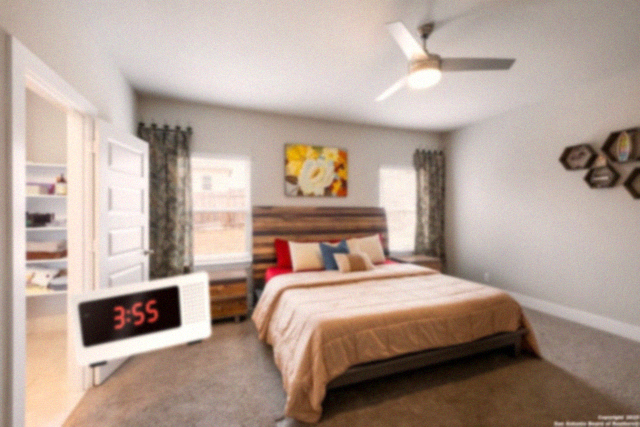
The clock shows 3h55
